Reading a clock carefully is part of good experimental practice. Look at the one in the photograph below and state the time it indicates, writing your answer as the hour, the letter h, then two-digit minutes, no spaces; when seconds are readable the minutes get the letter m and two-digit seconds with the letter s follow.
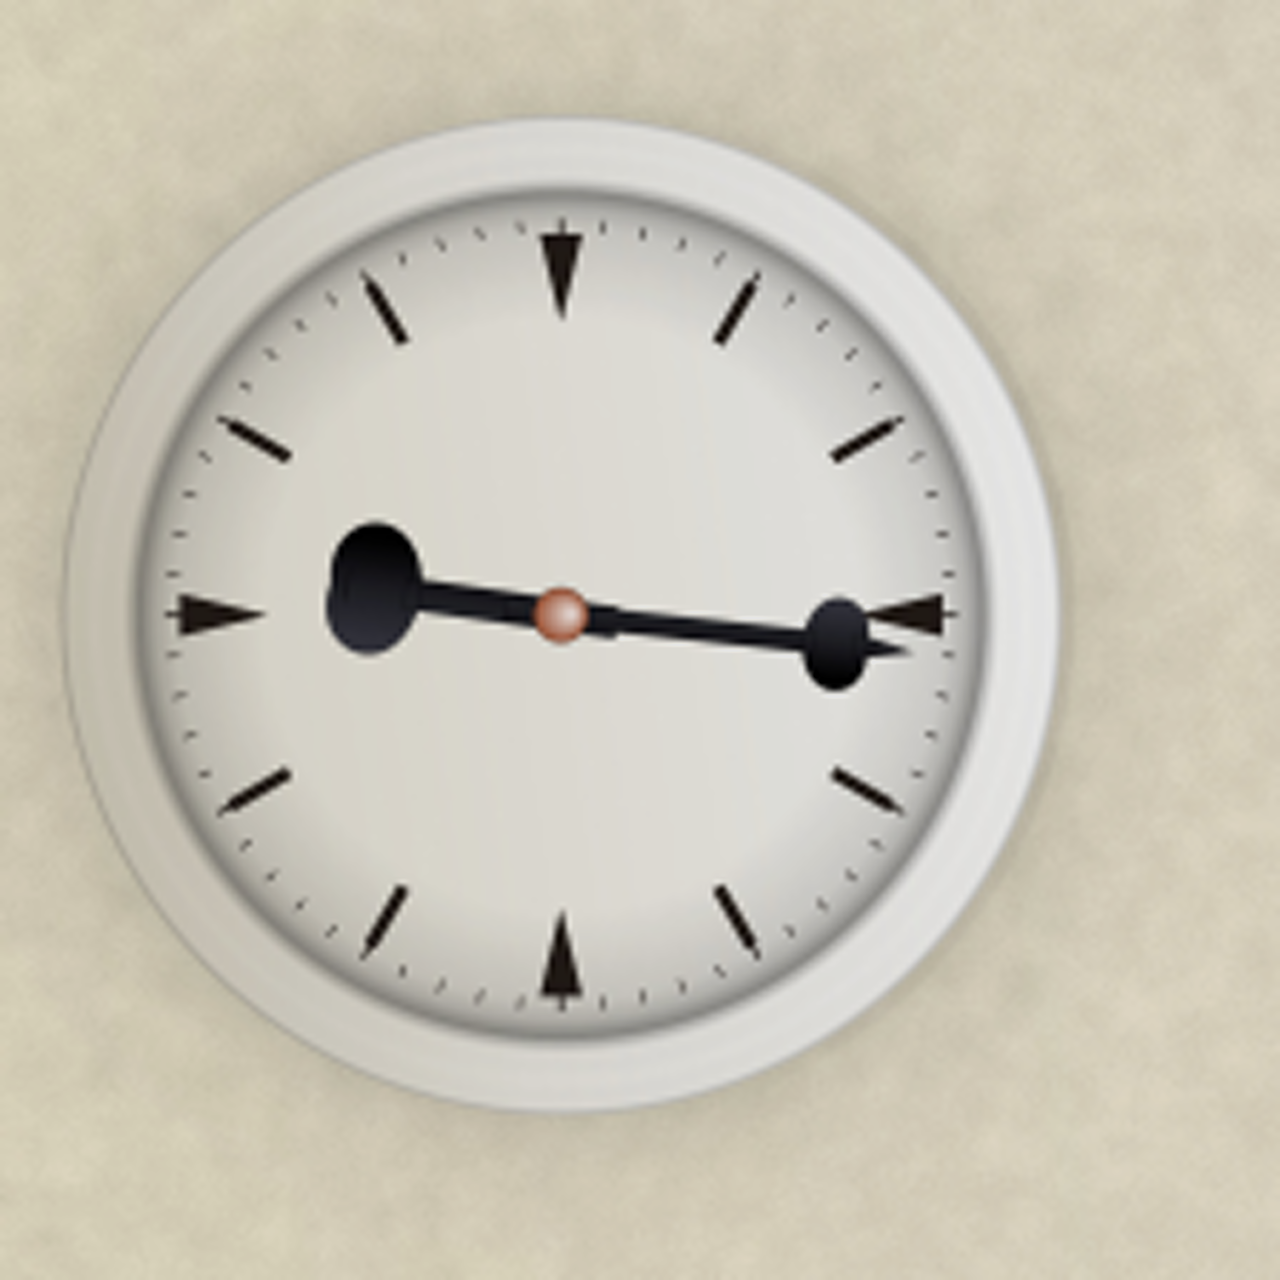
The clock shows 9h16
